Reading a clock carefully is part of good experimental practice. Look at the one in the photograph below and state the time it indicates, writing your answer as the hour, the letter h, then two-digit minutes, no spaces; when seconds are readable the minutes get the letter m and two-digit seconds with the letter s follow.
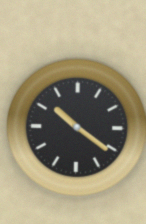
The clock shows 10h21
